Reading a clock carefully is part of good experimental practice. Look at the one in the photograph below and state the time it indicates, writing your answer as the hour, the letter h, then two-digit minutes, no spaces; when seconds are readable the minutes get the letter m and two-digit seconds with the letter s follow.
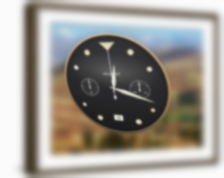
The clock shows 12h18
